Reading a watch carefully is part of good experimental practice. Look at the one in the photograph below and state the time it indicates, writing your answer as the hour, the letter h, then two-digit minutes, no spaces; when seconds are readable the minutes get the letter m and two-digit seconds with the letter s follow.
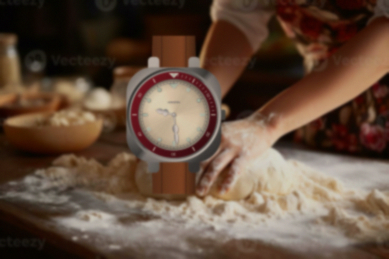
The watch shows 9h29
